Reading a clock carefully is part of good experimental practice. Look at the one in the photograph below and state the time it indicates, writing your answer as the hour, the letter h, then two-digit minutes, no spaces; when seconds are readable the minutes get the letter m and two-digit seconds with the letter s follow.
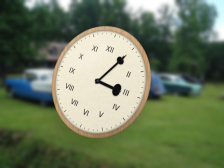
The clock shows 3h05
